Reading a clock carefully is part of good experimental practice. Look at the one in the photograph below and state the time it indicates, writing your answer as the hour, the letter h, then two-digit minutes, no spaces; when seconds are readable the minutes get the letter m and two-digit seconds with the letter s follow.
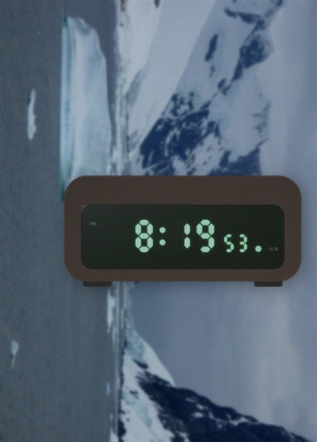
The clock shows 8h19m53s
